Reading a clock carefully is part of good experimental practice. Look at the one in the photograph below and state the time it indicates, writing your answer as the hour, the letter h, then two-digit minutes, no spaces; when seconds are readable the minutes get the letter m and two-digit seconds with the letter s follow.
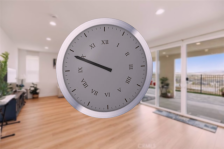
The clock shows 9h49
